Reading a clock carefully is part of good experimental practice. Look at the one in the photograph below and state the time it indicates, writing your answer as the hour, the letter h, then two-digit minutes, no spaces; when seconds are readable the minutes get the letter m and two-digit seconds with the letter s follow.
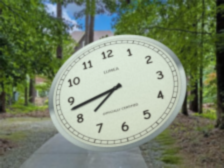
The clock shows 7h43
